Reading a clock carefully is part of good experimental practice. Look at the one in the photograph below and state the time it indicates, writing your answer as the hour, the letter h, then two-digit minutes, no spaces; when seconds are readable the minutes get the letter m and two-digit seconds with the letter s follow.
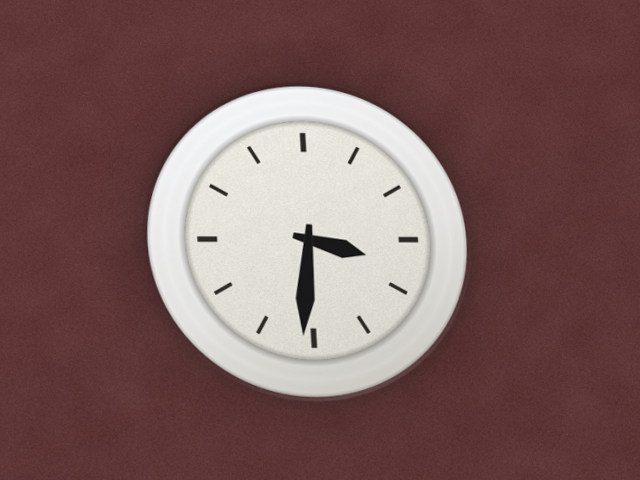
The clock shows 3h31
